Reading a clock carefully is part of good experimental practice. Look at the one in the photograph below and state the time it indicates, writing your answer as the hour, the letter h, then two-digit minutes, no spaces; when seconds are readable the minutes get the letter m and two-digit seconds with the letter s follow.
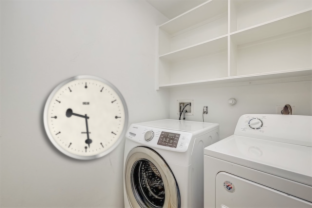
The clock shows 9h29
